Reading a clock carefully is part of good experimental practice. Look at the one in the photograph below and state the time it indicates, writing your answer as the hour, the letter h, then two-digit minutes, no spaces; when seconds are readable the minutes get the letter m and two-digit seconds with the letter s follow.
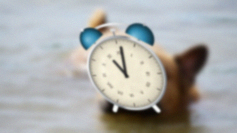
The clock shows 11h01
